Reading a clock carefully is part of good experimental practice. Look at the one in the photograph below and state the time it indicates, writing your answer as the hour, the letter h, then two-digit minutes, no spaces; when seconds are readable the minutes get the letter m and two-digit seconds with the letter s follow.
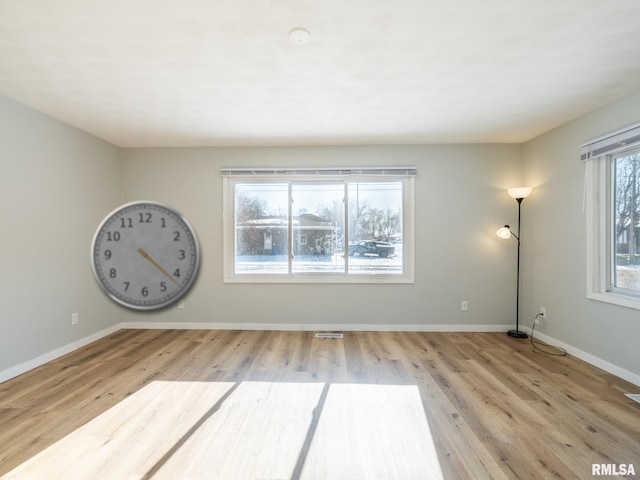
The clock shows 4h22
